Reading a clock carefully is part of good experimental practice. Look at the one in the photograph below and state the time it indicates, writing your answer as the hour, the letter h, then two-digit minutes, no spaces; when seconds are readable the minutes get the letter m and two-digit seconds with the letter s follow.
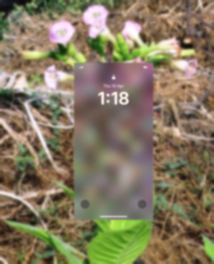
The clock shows 1h18
